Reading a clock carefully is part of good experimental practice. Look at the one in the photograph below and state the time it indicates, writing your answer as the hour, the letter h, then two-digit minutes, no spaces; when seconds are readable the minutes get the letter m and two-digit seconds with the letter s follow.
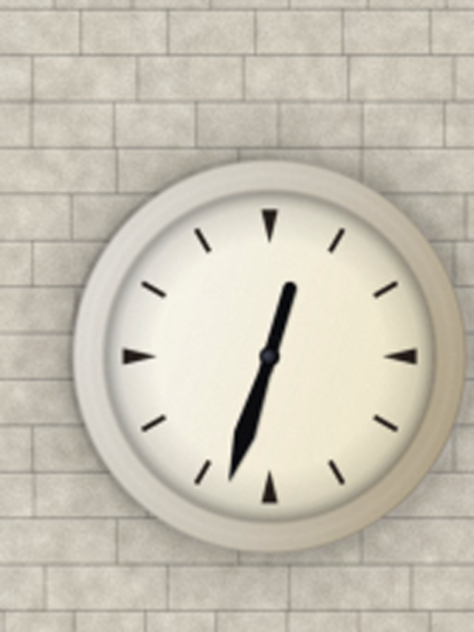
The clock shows 12h33
